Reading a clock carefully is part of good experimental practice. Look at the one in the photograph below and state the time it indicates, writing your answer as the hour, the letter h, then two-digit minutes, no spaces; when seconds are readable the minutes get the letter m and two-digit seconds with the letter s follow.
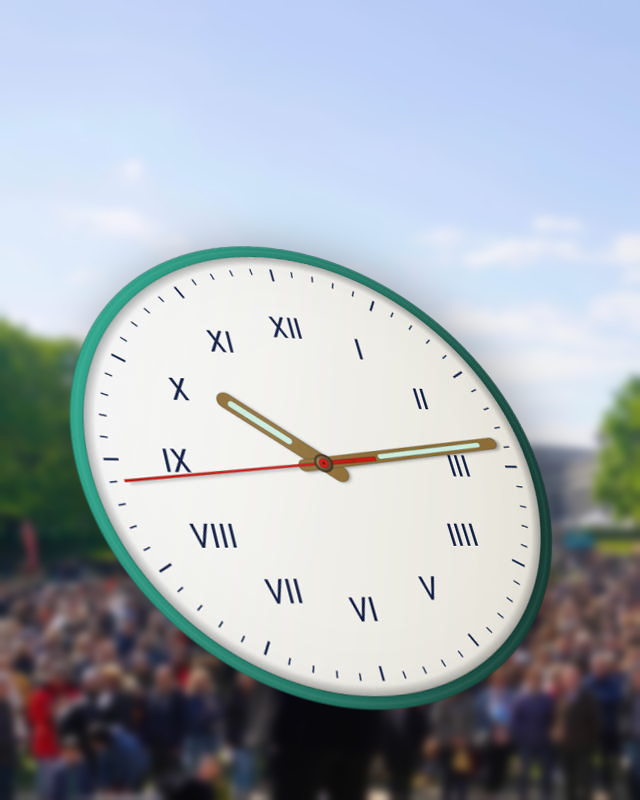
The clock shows 10h13m44s
